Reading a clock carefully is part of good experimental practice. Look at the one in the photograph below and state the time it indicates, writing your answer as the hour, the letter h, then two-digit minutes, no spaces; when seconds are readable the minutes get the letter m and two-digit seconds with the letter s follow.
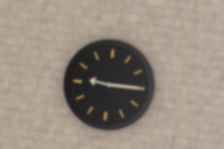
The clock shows 9h15
